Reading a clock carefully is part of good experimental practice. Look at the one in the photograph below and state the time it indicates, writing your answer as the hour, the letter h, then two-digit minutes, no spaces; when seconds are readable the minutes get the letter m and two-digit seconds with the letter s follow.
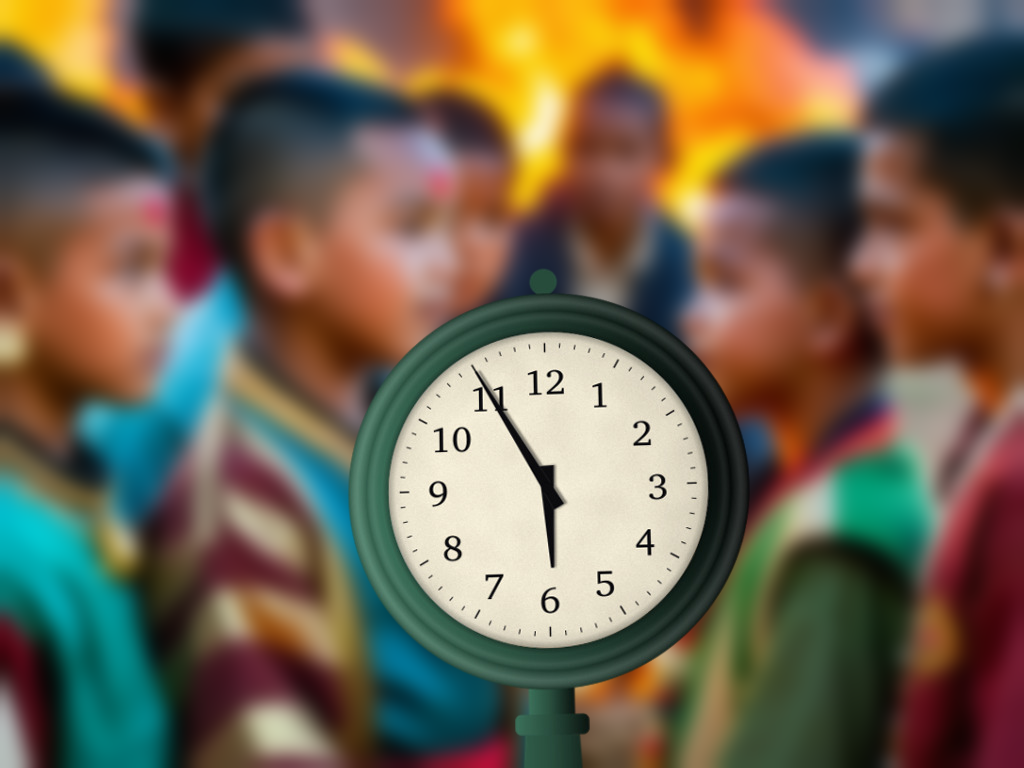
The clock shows 5h55
